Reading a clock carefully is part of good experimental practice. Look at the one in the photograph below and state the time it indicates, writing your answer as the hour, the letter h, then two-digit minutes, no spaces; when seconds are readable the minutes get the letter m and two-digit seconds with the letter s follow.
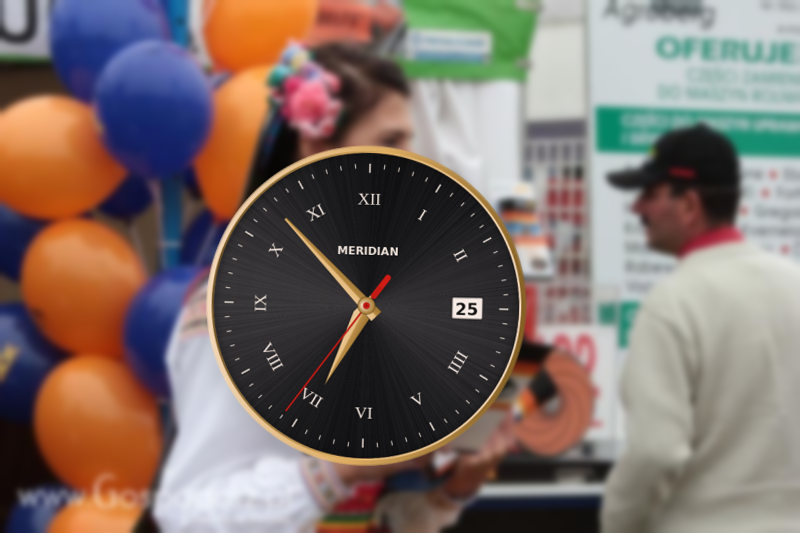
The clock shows 6h52m36s
